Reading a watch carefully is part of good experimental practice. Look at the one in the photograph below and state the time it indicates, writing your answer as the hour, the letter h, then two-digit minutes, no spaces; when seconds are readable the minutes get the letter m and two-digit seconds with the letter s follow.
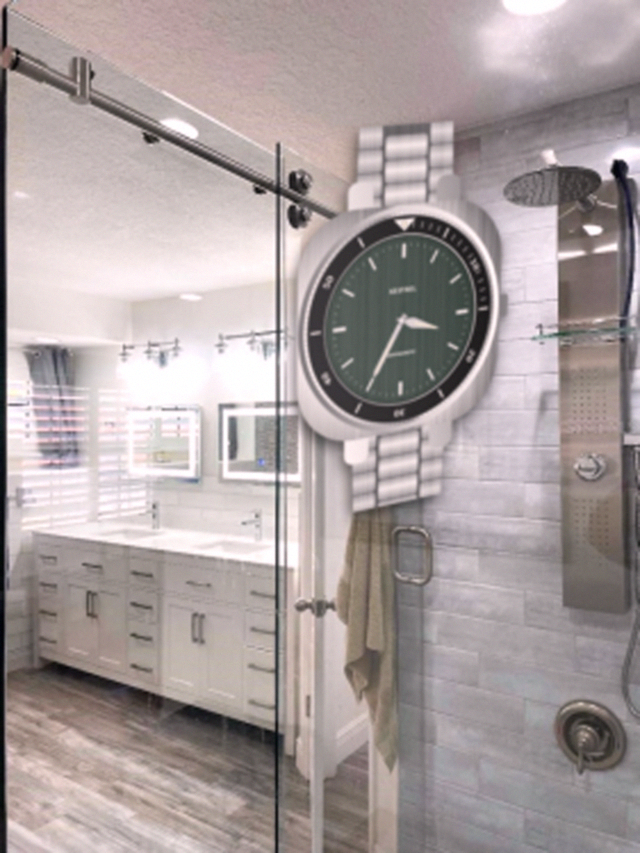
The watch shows 3h35
